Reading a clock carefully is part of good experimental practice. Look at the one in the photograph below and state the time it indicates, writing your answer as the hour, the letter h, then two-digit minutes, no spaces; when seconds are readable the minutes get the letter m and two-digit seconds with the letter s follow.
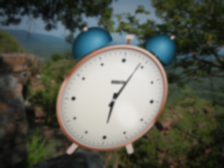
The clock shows 6h04
